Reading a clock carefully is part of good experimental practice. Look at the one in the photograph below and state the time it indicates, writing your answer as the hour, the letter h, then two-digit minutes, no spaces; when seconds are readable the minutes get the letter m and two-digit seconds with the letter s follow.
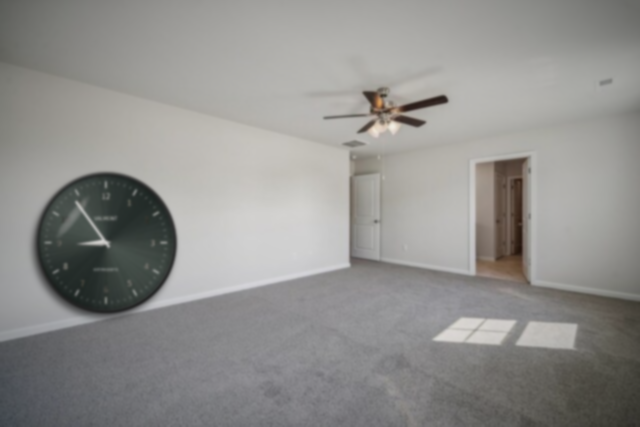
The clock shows 8h54
